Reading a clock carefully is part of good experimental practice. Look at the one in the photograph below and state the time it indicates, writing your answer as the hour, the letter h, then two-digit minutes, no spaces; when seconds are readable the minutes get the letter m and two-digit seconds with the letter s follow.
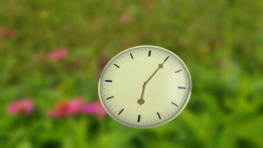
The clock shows 6h05
